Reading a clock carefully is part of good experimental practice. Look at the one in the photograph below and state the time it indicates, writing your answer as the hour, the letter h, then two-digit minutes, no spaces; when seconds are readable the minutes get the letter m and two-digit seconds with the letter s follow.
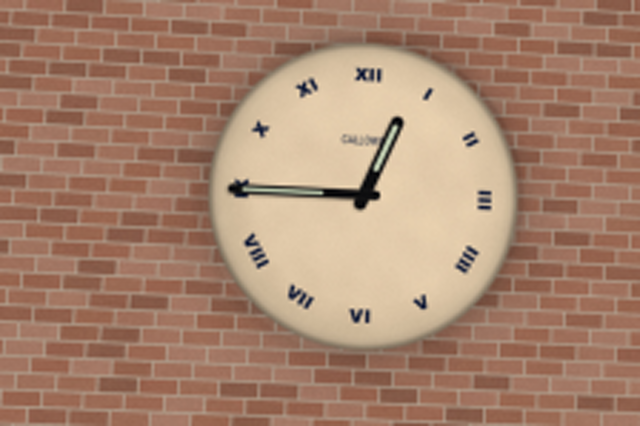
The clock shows 12h45
